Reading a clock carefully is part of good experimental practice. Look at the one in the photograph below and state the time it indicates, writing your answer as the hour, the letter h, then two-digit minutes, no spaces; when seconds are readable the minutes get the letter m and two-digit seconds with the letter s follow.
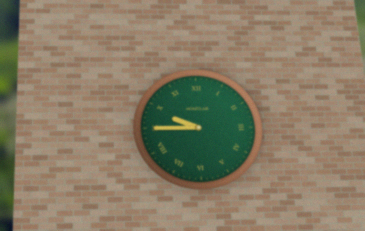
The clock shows 9h45
